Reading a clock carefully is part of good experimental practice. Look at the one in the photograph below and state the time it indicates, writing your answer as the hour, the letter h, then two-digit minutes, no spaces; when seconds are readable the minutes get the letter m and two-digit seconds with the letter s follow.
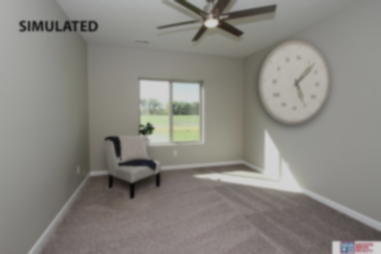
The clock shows 5h07
